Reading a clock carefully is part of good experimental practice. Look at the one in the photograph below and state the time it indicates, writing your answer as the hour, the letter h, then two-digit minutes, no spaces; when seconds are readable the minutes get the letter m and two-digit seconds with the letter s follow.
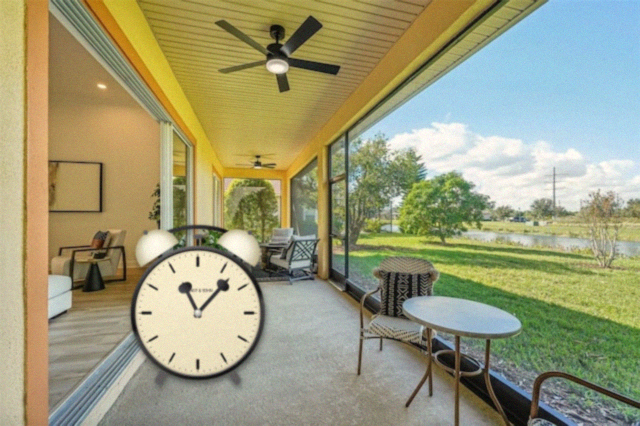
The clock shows 11h07
